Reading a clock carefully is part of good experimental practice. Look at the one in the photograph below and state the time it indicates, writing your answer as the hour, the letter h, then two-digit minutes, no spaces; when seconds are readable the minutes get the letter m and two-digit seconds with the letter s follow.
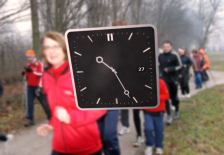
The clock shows 10h26
